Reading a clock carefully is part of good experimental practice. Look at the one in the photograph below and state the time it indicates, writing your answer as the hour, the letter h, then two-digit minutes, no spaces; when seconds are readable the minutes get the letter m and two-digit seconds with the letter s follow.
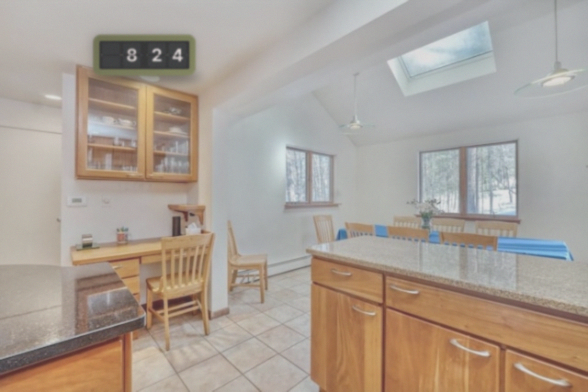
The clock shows 8h24
